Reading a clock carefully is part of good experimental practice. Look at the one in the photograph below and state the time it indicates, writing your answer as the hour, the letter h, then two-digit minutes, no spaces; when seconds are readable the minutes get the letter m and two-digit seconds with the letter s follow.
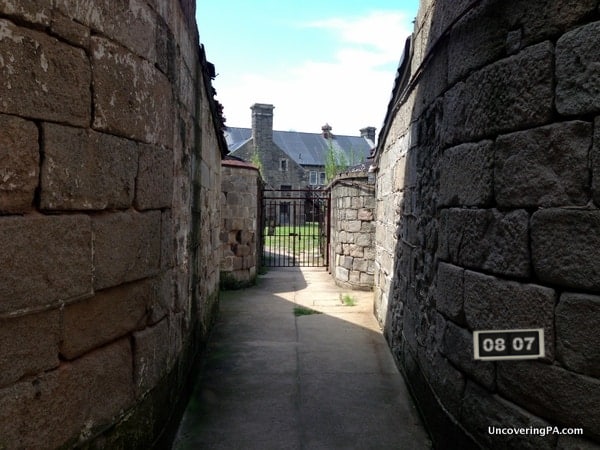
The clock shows 8h07
